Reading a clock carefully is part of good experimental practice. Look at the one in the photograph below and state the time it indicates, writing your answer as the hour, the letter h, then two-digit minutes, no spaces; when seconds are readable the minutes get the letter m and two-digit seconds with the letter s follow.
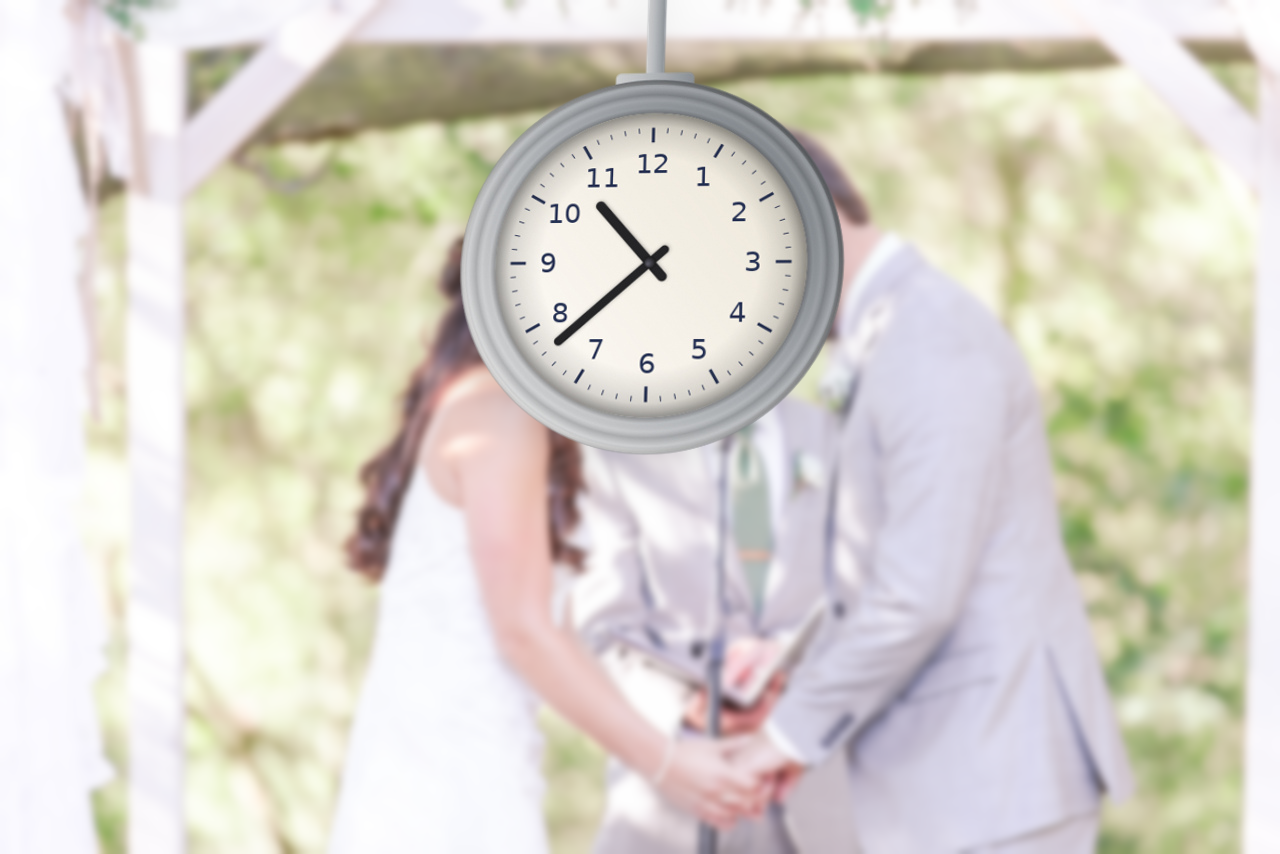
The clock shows 10h38
